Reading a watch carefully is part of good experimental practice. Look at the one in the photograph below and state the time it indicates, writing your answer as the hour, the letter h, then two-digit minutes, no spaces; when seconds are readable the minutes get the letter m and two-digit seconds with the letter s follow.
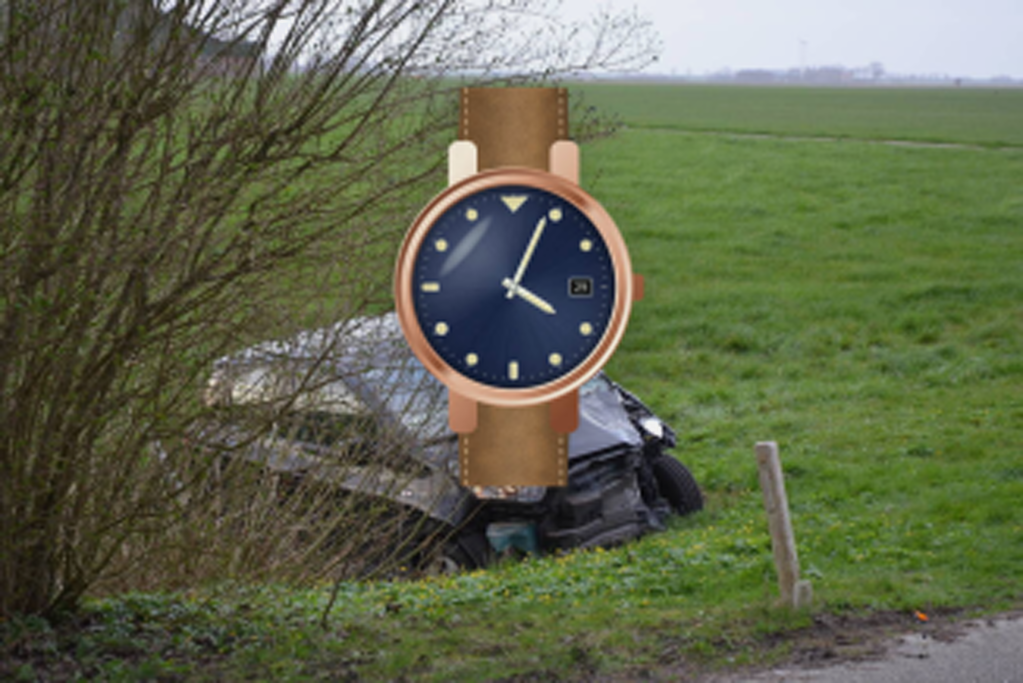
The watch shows 4h04
